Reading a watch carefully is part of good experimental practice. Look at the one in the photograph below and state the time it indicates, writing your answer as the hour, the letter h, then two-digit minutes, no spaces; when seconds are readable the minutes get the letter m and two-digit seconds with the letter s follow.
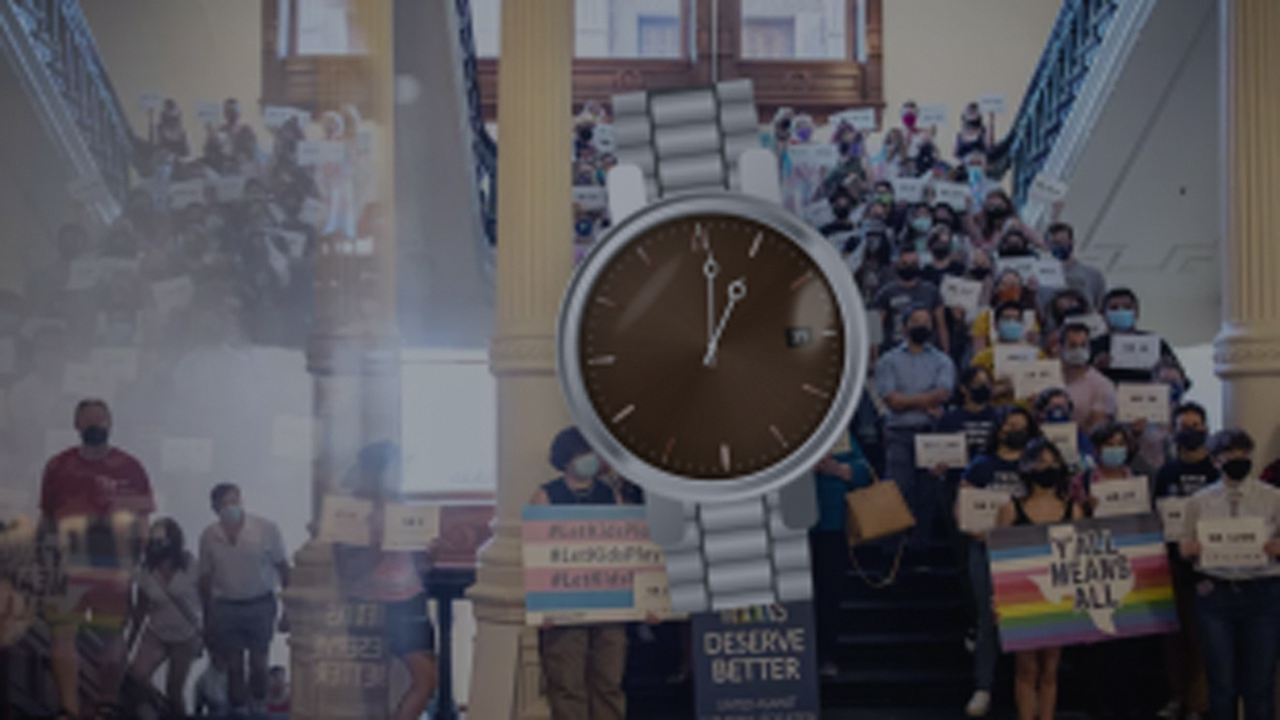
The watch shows 1h01
